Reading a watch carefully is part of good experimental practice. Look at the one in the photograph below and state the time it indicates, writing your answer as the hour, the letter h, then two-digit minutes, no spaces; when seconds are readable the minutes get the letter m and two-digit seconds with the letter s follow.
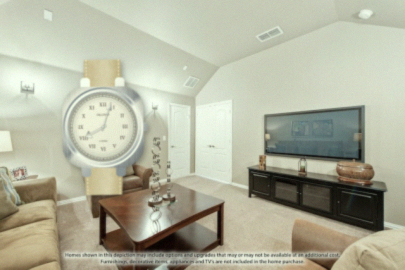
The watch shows 8h03
